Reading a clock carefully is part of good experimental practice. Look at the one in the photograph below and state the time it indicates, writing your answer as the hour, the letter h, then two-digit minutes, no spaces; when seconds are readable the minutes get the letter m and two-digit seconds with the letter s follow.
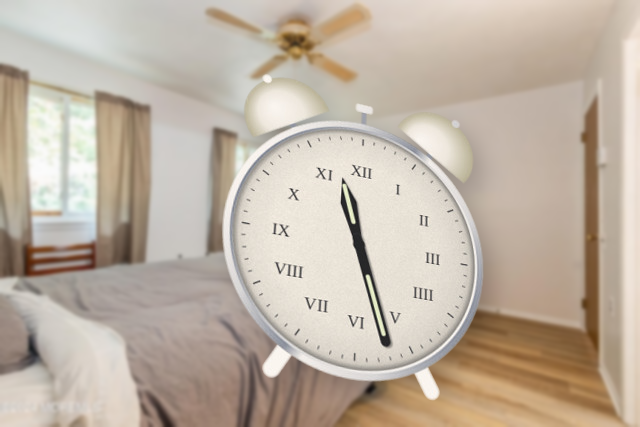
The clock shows 11h27
